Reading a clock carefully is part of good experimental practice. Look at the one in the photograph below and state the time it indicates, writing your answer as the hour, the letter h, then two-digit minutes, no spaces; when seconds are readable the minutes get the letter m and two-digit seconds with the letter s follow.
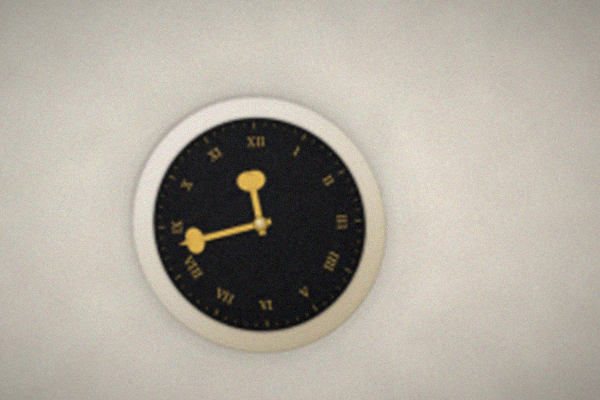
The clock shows 11h43
